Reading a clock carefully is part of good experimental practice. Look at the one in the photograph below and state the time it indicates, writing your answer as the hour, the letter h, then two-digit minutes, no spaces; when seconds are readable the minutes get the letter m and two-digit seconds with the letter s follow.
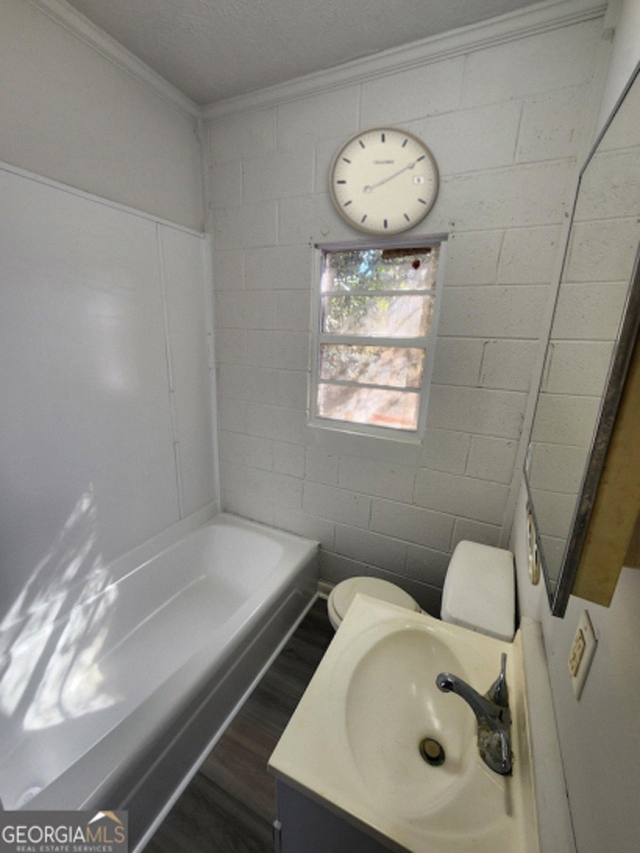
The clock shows 8h10
